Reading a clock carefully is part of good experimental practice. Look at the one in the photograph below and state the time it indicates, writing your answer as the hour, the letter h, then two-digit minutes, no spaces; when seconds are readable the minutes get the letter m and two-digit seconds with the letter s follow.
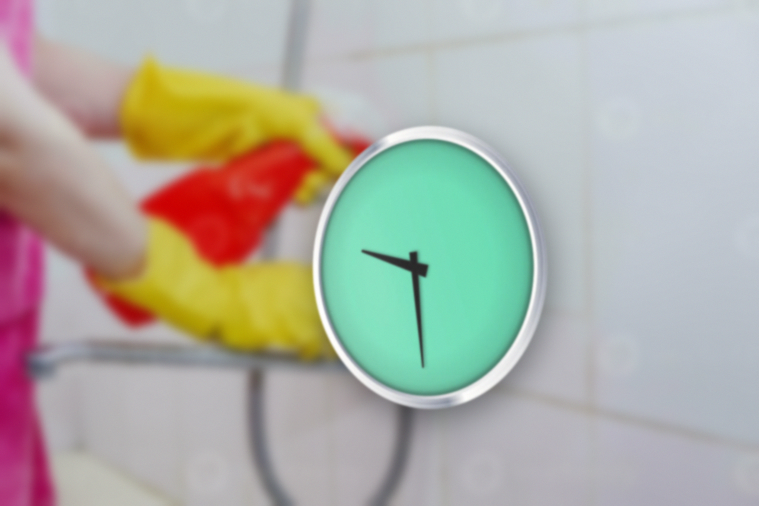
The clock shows 9h29
